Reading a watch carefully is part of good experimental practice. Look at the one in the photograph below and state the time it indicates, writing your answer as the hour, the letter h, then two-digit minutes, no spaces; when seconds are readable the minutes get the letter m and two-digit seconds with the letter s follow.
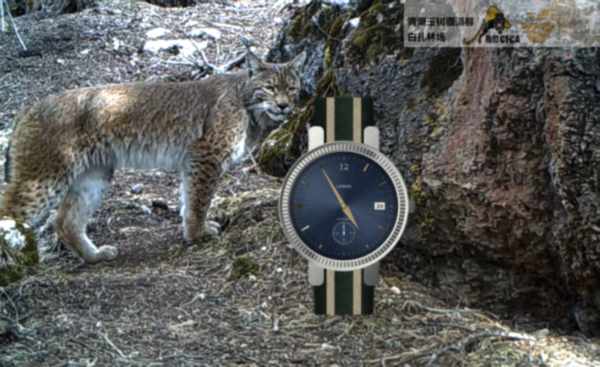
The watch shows 4h55
